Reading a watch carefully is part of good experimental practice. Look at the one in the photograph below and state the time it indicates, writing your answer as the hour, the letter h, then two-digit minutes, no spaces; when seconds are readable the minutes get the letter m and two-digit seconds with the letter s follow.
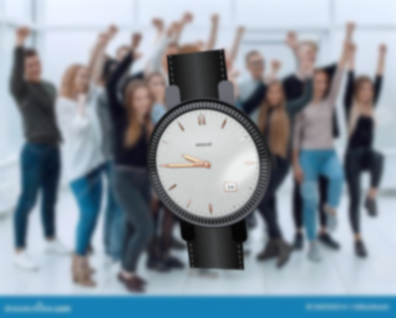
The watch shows 9h45
